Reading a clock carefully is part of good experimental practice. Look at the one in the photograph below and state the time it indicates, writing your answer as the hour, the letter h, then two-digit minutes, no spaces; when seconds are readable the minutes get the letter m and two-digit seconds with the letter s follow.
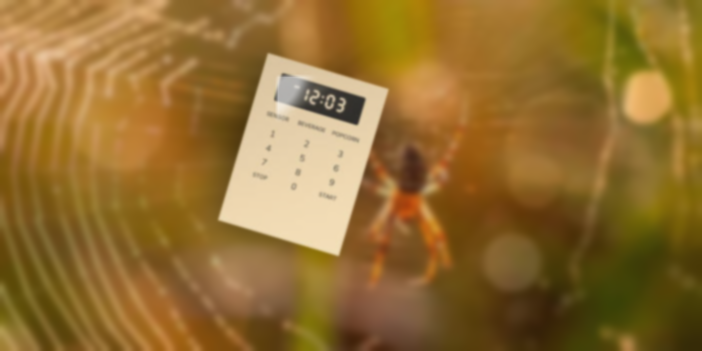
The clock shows 12h03
